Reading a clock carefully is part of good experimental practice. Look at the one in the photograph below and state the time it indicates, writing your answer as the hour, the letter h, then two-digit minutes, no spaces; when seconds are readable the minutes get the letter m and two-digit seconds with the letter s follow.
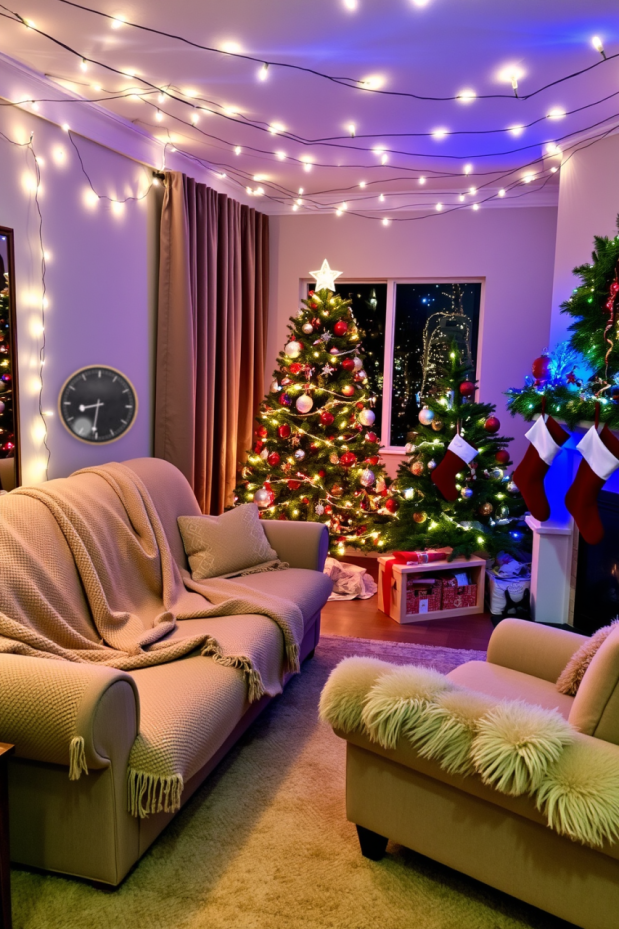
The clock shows 8h31
